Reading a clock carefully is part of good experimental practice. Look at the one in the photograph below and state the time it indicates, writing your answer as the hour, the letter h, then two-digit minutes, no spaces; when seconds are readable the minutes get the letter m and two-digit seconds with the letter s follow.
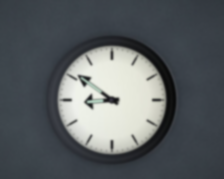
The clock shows 8h51
